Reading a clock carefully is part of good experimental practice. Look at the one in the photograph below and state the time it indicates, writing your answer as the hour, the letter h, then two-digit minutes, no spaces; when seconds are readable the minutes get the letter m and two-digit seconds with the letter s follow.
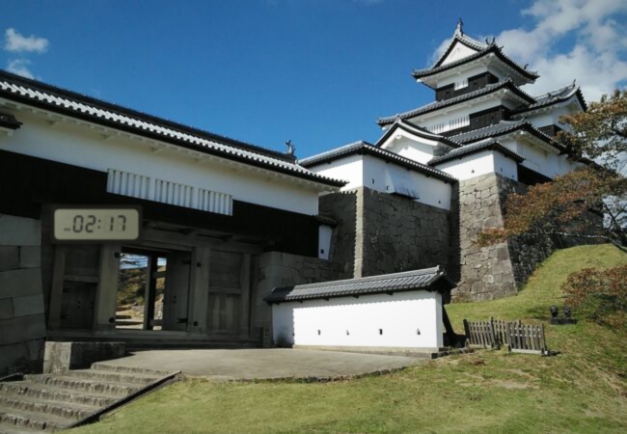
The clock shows 2h17
